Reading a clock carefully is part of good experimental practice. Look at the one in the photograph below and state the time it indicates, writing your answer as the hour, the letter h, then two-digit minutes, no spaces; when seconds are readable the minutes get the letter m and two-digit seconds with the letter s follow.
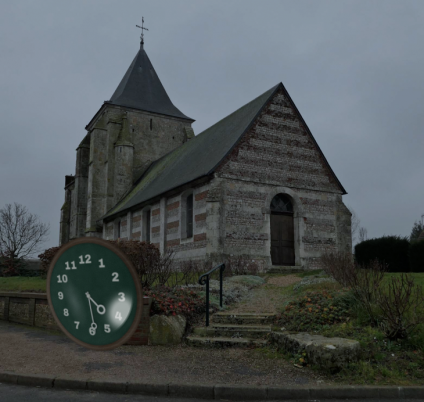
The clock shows 4h29
